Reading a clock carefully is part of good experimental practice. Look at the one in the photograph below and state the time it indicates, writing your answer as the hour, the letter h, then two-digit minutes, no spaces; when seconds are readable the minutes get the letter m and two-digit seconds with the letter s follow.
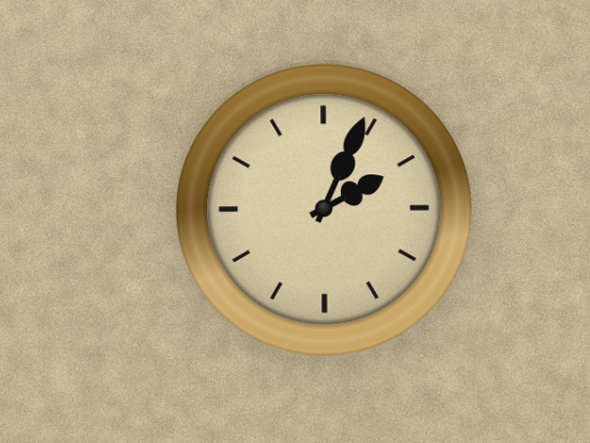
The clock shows 2h04
